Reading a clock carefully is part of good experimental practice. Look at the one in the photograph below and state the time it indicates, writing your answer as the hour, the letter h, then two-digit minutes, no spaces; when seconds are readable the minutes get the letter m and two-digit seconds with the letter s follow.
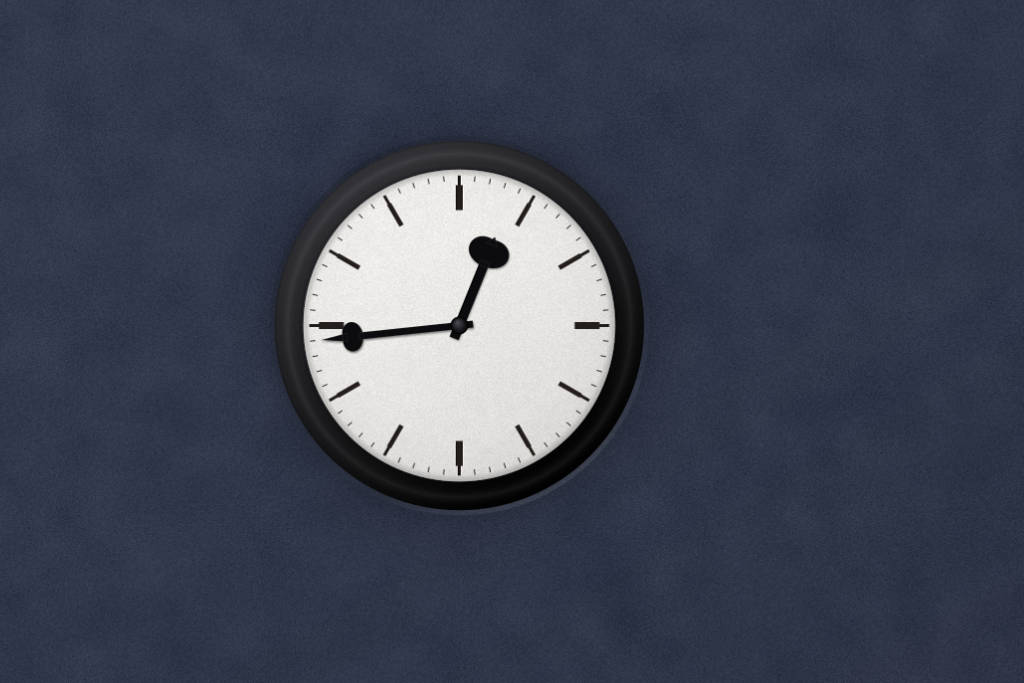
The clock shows 12h44
